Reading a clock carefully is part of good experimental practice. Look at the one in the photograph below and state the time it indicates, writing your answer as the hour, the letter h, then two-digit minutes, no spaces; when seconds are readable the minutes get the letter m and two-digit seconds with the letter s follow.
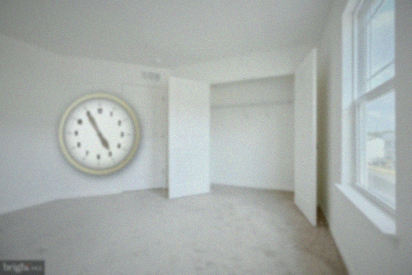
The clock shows 4h55
